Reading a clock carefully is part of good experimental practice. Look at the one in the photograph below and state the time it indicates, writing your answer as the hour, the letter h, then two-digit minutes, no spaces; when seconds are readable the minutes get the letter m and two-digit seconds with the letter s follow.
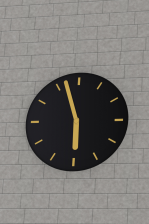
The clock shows 5h57
